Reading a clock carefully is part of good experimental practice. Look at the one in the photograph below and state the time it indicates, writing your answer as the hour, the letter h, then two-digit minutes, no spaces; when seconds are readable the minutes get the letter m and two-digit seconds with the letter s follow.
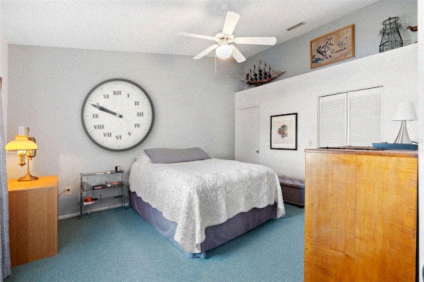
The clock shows 9h49
